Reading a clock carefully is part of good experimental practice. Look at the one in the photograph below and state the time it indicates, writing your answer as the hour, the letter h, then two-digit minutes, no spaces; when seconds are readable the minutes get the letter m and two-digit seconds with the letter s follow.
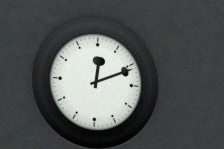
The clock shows 12h11
